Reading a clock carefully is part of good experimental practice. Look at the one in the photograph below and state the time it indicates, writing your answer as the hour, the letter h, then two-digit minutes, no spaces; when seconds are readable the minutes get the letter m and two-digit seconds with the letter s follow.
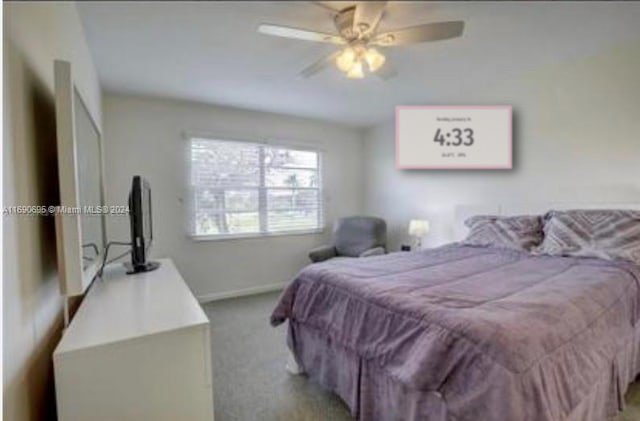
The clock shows 4h33
